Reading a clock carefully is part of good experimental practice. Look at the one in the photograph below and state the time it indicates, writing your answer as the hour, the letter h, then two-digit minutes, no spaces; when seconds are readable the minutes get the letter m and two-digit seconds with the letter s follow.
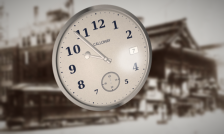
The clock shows 9h54
